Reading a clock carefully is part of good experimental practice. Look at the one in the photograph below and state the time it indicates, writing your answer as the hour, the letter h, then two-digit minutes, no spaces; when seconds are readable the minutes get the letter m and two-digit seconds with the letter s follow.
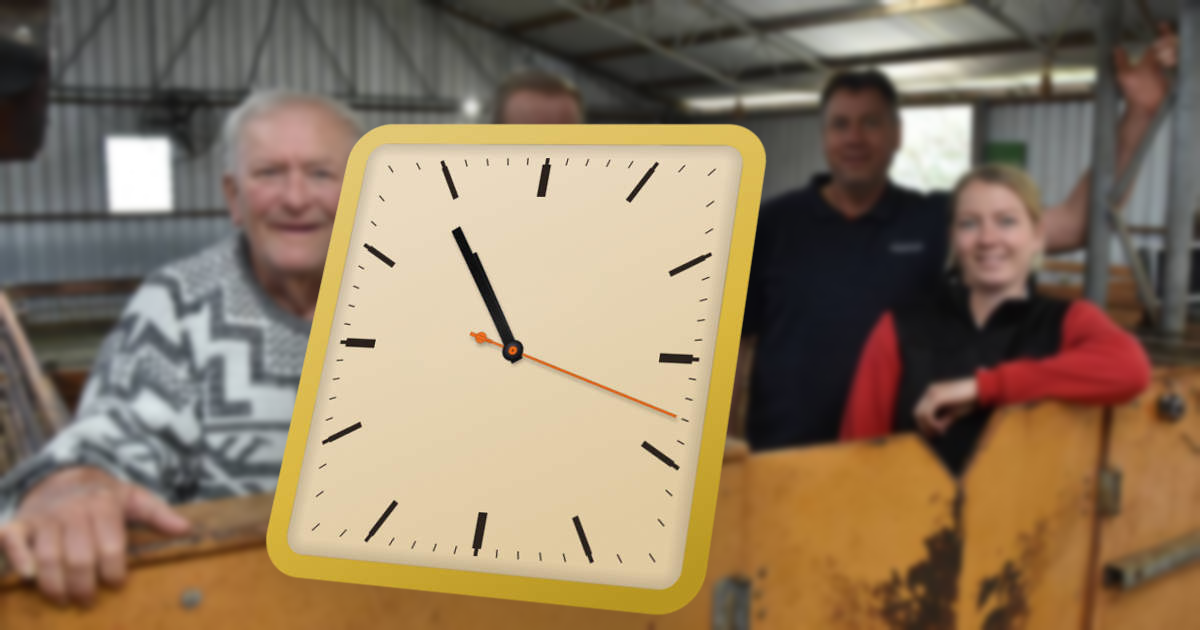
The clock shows 10h54m18s
